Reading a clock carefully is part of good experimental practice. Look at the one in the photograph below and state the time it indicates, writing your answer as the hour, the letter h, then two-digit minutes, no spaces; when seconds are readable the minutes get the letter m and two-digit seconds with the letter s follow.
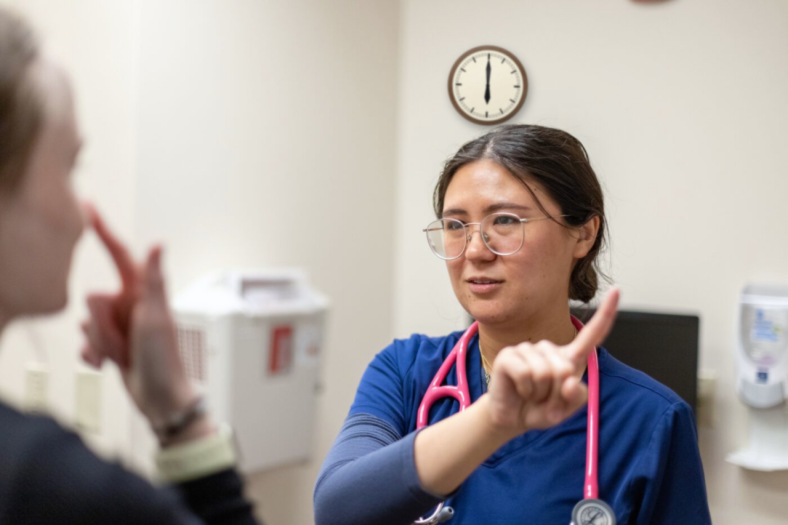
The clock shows 6h00
